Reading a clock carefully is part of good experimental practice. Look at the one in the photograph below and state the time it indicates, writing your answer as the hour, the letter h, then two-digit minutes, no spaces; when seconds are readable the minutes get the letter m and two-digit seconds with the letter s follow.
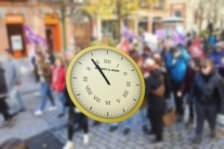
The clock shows 10h54
